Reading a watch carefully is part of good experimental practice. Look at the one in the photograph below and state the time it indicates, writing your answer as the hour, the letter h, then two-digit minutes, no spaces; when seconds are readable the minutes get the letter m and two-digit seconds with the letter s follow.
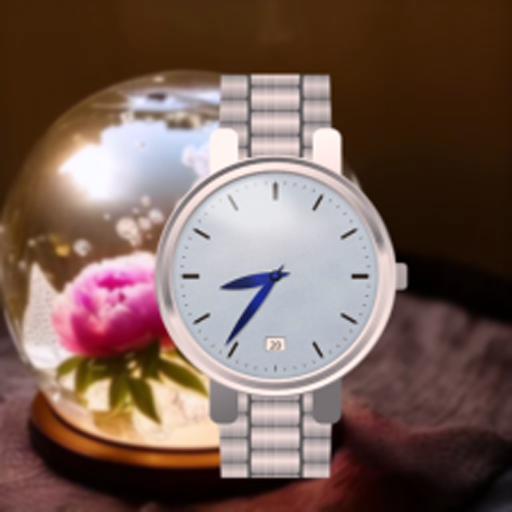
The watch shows 8h36
